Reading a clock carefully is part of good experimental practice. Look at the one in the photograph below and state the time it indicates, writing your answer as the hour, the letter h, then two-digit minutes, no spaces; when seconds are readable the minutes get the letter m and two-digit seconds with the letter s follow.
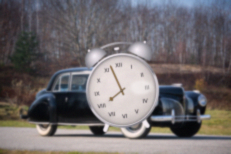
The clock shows 7h57
